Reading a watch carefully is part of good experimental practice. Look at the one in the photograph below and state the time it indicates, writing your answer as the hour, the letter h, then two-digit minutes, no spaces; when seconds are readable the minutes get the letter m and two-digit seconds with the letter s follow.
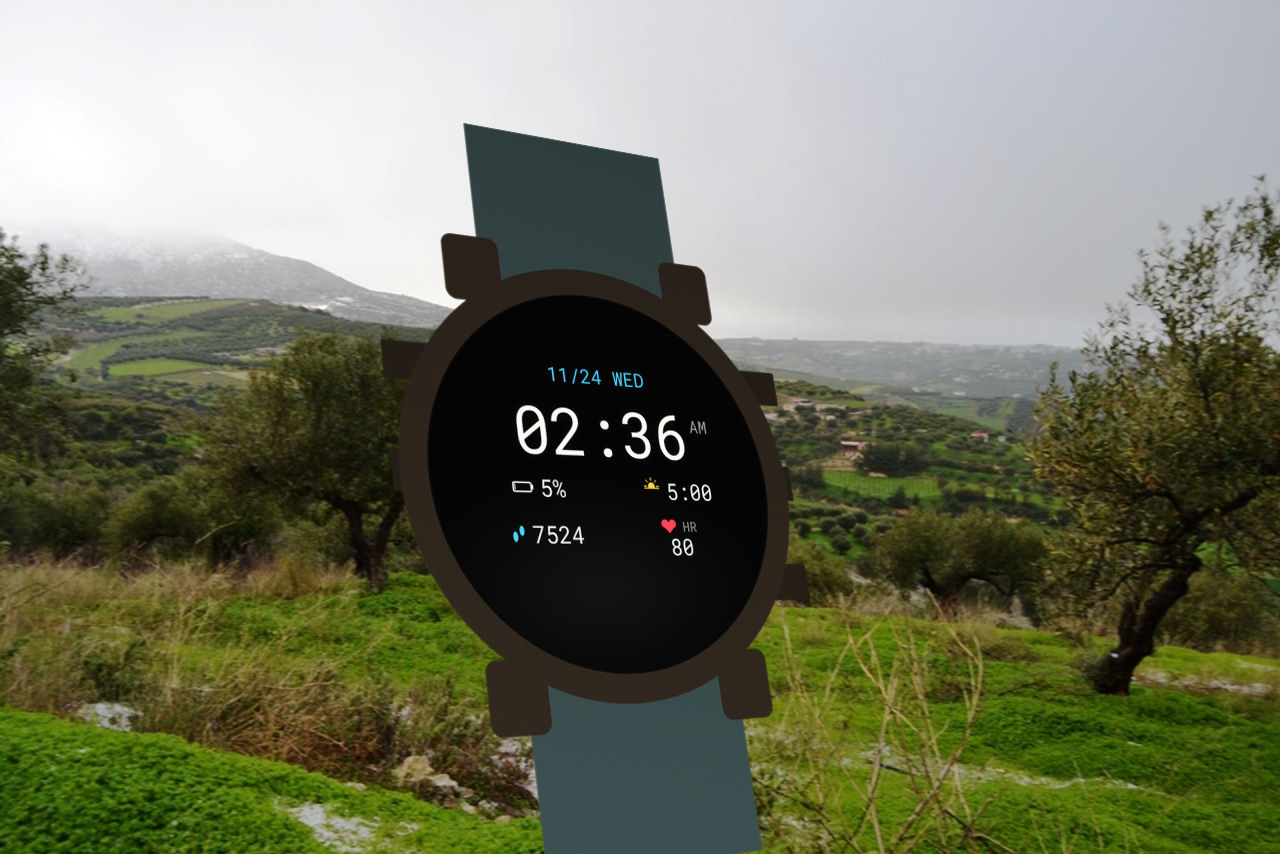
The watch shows 2h36
